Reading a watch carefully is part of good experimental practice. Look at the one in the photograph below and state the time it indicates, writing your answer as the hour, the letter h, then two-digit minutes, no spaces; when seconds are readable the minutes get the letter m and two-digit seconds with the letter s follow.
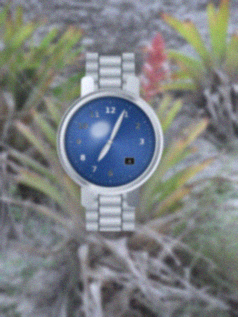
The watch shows 7h04
